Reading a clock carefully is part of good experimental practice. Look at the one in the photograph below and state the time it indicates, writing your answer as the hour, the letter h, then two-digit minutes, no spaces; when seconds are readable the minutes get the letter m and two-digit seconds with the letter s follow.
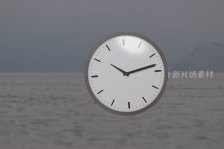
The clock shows 10h13
